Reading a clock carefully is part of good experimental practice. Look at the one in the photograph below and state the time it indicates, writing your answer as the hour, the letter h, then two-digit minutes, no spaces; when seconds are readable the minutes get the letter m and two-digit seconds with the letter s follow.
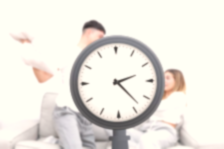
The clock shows 2h23
